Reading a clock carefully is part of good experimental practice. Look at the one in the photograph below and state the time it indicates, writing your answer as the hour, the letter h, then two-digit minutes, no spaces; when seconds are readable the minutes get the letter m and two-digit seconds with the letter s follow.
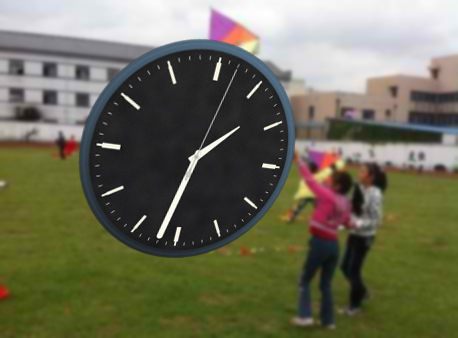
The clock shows 1h32m02s
